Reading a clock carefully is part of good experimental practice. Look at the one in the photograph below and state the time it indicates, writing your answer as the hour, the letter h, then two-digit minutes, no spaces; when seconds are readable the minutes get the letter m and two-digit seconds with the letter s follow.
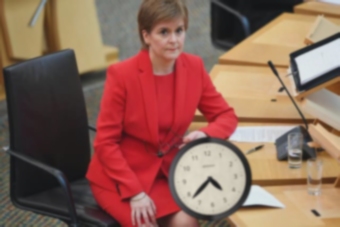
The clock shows 4h38
